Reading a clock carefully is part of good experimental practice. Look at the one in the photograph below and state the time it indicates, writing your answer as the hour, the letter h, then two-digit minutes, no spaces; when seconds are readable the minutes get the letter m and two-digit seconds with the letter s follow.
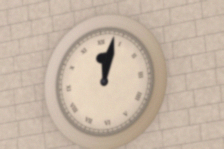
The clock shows 12h03
